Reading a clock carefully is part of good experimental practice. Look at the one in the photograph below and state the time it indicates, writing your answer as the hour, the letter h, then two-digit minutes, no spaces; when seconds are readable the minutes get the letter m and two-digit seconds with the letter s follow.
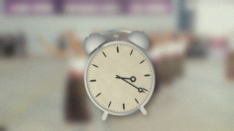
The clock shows 3h21
